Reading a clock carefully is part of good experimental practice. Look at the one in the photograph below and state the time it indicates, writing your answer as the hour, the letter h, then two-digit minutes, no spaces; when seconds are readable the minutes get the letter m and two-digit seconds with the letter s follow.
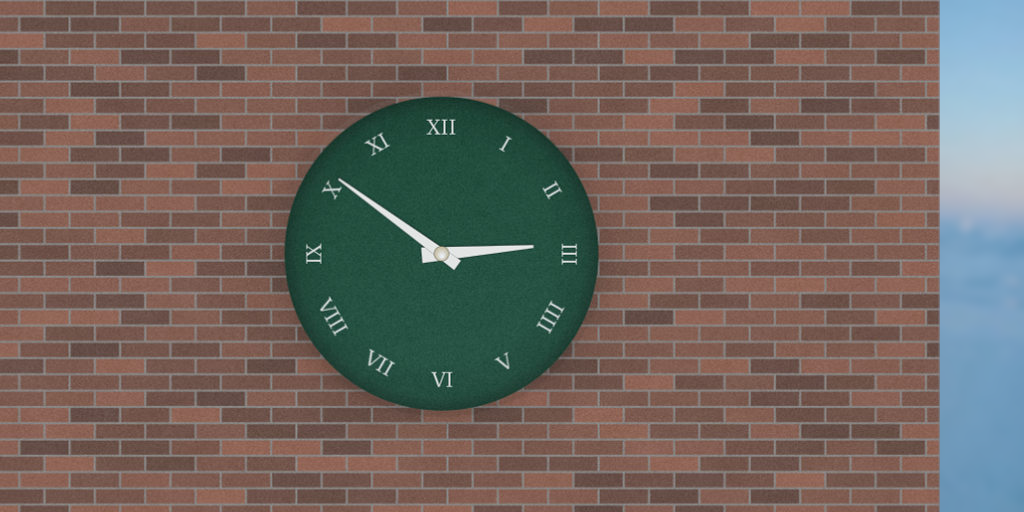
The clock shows 2h51
